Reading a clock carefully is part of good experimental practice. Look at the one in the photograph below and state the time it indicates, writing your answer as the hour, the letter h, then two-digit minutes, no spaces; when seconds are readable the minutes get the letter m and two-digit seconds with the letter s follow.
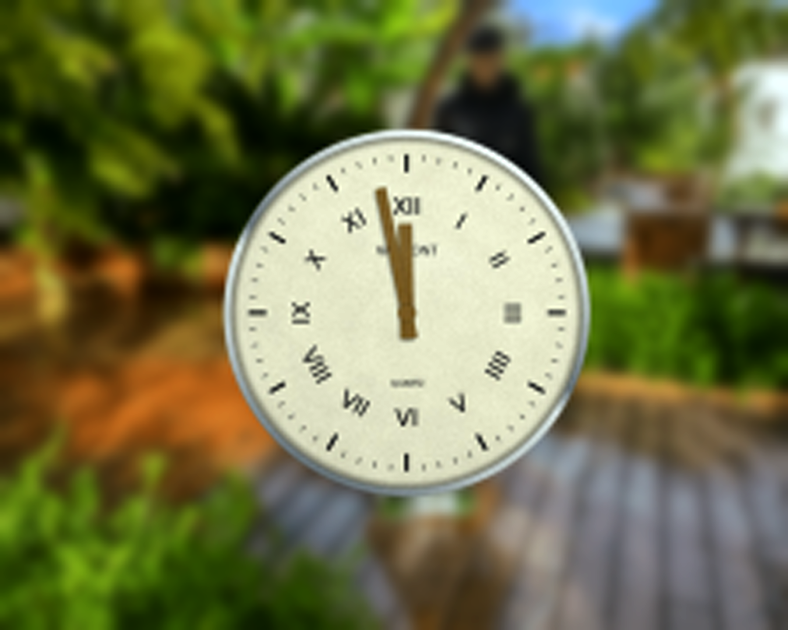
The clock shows 11h58
